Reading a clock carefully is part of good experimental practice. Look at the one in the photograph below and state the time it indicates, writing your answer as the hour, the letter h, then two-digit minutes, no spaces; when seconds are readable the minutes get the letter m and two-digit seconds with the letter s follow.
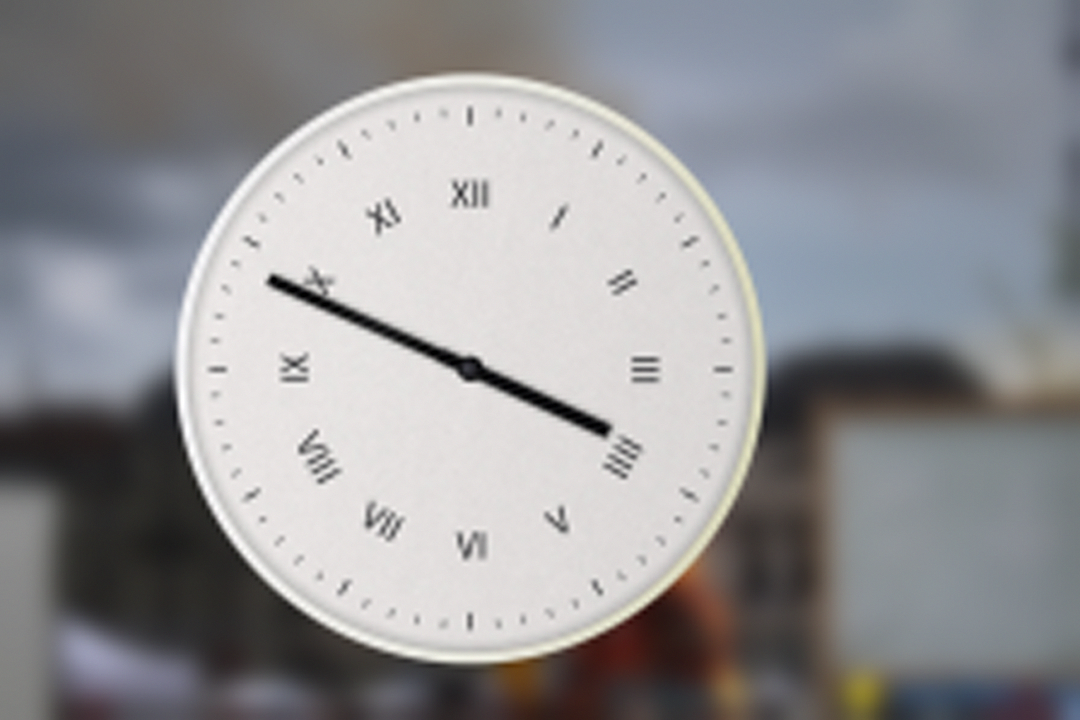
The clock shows 3h49
